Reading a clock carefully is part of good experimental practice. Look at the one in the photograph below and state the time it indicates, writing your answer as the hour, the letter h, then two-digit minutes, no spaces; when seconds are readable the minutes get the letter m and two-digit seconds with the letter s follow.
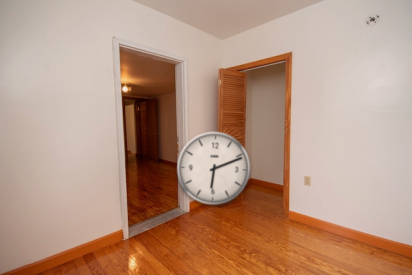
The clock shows 6h11
